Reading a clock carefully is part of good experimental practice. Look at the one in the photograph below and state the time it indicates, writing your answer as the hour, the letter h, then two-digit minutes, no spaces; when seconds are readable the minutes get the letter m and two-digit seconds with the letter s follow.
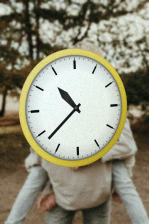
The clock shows 10h38
